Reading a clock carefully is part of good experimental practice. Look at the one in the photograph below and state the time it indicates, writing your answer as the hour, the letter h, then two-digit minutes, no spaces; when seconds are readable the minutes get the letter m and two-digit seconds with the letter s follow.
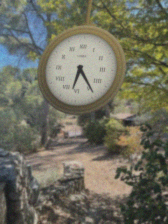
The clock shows 6h24
